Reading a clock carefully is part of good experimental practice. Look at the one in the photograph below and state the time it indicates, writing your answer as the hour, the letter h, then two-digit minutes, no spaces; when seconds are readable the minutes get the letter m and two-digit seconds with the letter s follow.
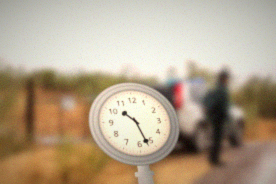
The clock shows 10h27
